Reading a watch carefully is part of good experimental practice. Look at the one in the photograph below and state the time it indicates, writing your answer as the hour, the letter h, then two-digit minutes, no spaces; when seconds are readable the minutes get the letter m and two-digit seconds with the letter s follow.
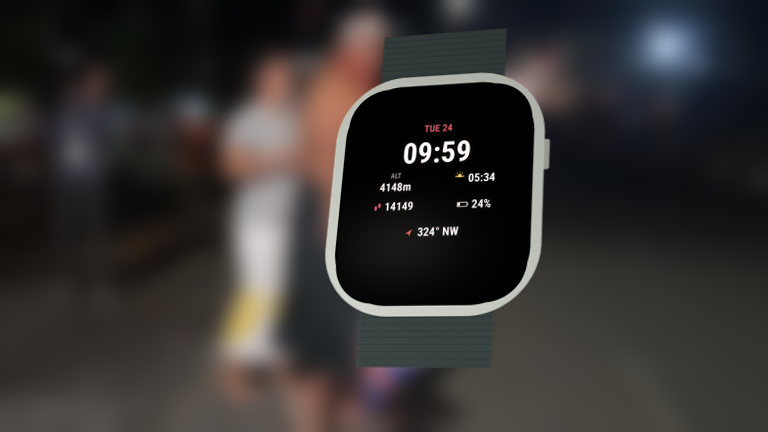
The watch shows 9h59
